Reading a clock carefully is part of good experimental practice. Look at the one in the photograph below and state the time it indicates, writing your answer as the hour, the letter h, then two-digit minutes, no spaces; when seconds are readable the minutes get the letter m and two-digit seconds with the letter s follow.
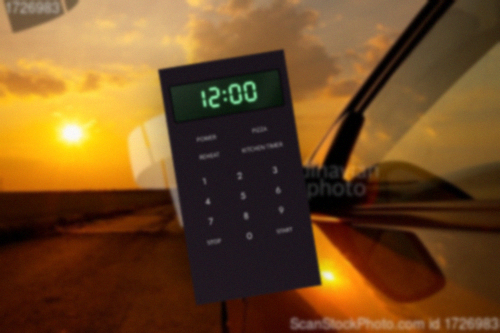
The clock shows 12h00
